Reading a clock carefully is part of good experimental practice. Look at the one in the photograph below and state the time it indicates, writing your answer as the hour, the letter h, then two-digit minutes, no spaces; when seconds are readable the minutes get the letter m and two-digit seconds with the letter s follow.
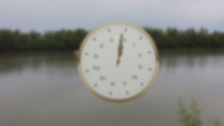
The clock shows 11h59
